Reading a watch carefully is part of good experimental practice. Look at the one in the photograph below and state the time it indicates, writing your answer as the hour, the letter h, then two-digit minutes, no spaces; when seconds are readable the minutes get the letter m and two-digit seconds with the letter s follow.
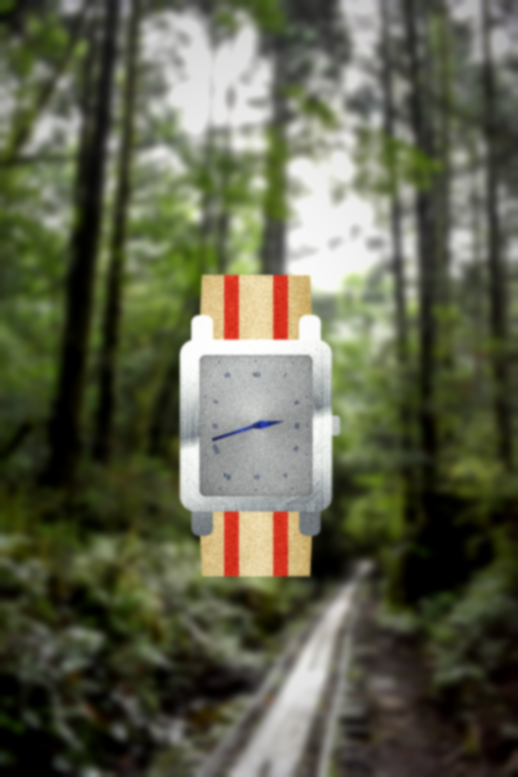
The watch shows 2h42
